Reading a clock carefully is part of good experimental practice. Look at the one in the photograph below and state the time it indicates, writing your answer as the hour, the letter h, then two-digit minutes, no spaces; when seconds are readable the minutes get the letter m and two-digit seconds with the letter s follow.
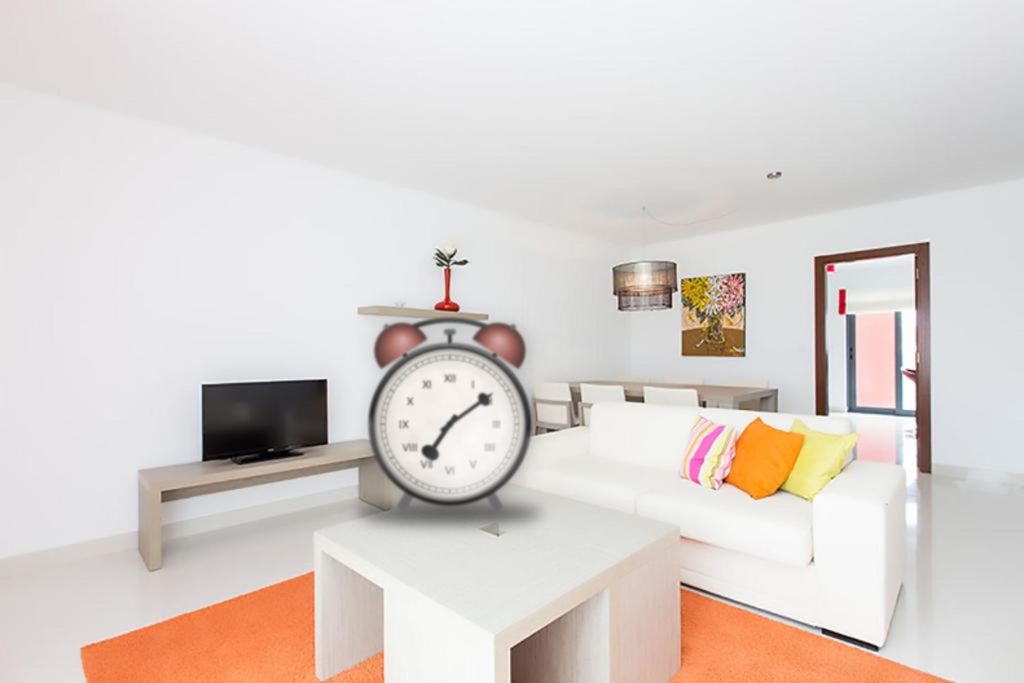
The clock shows 7h09
